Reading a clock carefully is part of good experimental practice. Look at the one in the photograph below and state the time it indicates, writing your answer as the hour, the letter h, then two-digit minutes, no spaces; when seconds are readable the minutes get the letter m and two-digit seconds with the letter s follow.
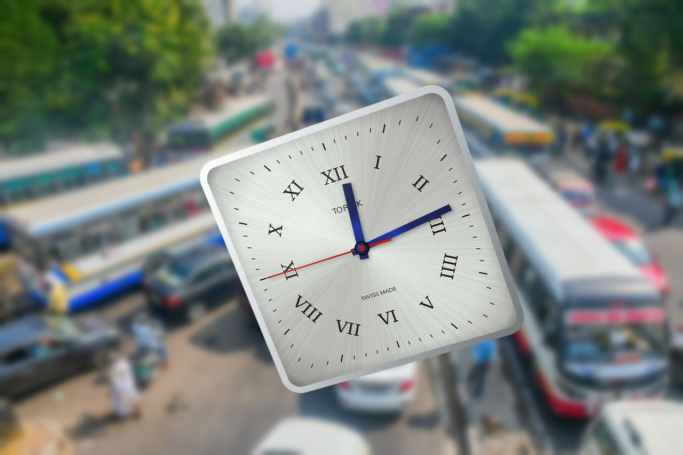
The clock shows 12h13m45s
